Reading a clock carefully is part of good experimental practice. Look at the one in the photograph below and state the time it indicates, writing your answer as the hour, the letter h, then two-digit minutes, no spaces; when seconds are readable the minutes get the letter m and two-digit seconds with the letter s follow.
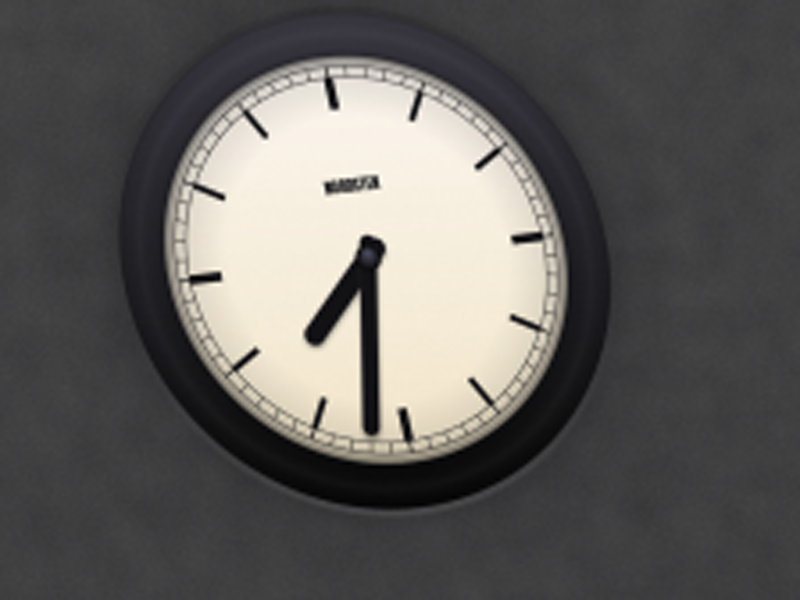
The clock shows 7h32
